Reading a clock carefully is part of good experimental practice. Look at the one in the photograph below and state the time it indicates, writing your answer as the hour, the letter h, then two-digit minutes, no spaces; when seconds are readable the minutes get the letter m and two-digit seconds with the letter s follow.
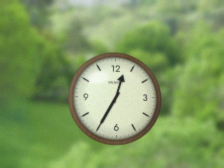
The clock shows 12h35
